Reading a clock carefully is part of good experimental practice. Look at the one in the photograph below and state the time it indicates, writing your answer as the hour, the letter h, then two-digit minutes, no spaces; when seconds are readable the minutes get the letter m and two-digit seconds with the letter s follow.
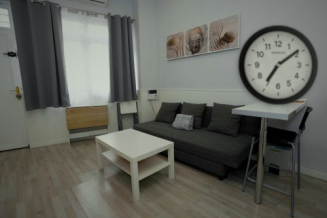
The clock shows 7h09
